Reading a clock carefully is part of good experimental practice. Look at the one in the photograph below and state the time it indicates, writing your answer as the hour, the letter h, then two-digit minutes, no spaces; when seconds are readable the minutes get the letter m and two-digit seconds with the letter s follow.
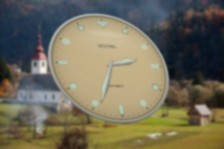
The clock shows 2h34
